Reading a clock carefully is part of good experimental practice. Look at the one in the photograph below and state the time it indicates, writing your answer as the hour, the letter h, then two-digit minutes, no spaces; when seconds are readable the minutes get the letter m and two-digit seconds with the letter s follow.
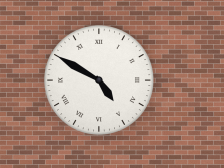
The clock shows 4h50
